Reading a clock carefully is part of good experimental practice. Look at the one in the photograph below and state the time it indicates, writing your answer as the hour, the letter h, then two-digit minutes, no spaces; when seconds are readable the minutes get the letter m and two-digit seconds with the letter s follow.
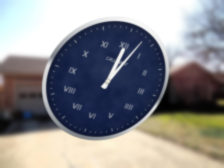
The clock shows 12h03
